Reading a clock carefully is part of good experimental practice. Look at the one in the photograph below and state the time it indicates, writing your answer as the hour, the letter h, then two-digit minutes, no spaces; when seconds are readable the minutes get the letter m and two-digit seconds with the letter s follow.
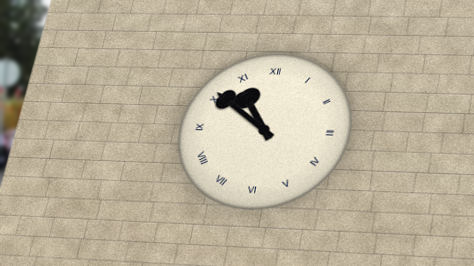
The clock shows 10h51
